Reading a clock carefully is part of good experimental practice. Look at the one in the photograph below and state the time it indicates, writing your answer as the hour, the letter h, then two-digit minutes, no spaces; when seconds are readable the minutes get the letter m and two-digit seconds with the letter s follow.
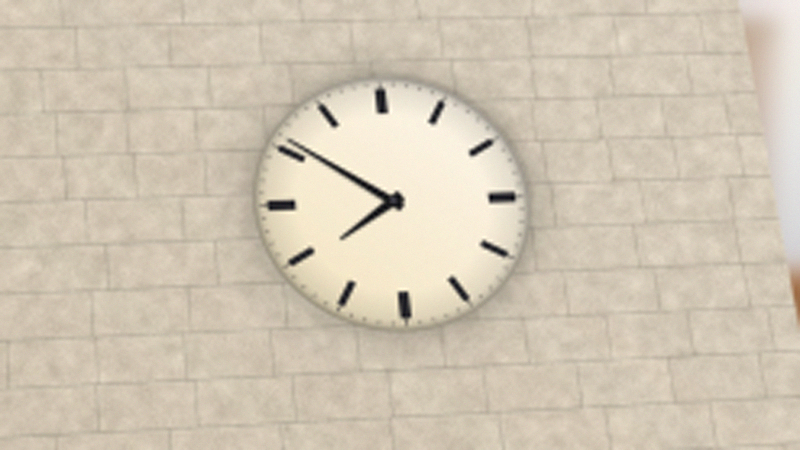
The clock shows 7h51
